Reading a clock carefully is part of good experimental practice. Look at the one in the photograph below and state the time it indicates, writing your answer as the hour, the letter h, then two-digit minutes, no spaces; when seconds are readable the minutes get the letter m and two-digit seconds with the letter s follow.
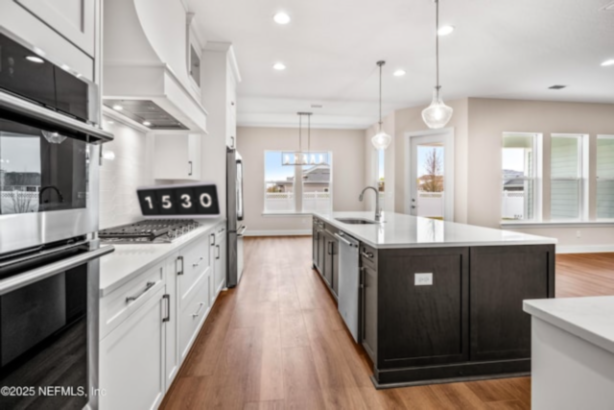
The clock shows 15h30
